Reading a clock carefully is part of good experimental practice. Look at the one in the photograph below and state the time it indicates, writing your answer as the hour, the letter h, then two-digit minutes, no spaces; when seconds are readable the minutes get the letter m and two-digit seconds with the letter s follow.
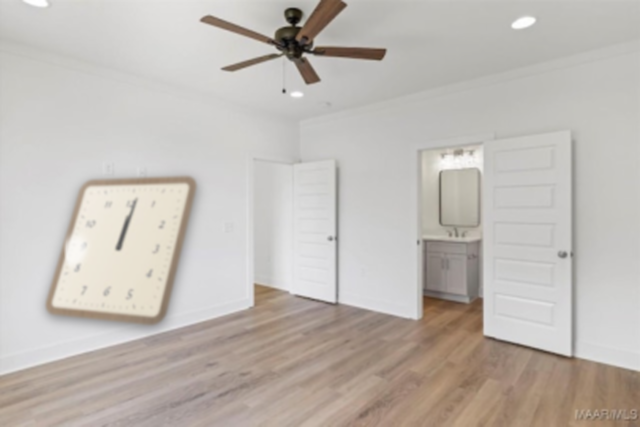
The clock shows 12h01
